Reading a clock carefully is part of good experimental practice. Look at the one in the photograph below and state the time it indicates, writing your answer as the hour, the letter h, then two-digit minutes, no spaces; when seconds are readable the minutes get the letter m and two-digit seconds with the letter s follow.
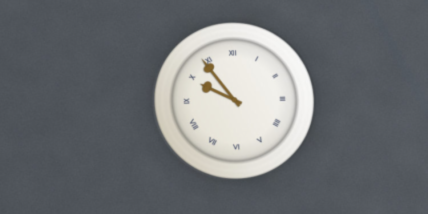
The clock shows 9h54
